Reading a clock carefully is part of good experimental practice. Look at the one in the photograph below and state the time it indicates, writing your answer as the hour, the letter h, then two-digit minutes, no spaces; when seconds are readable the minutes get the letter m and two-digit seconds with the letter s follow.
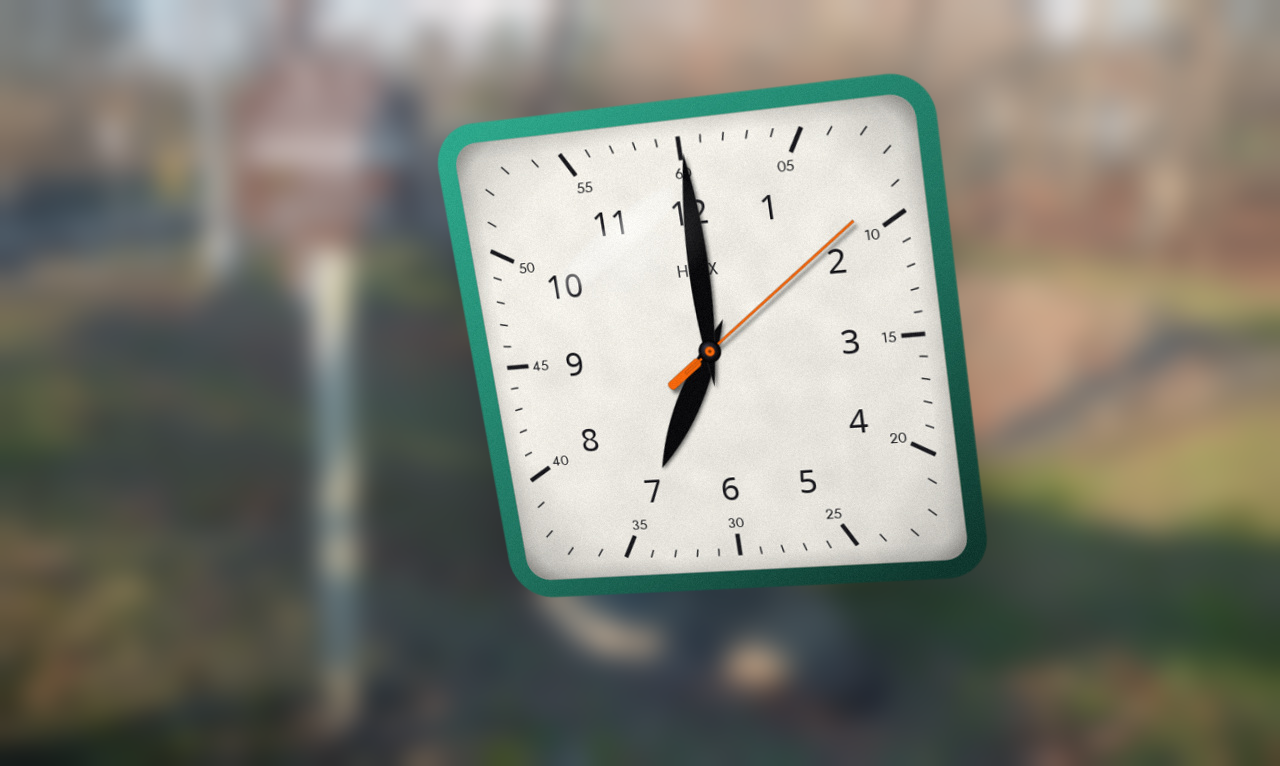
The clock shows 7h00m09s
